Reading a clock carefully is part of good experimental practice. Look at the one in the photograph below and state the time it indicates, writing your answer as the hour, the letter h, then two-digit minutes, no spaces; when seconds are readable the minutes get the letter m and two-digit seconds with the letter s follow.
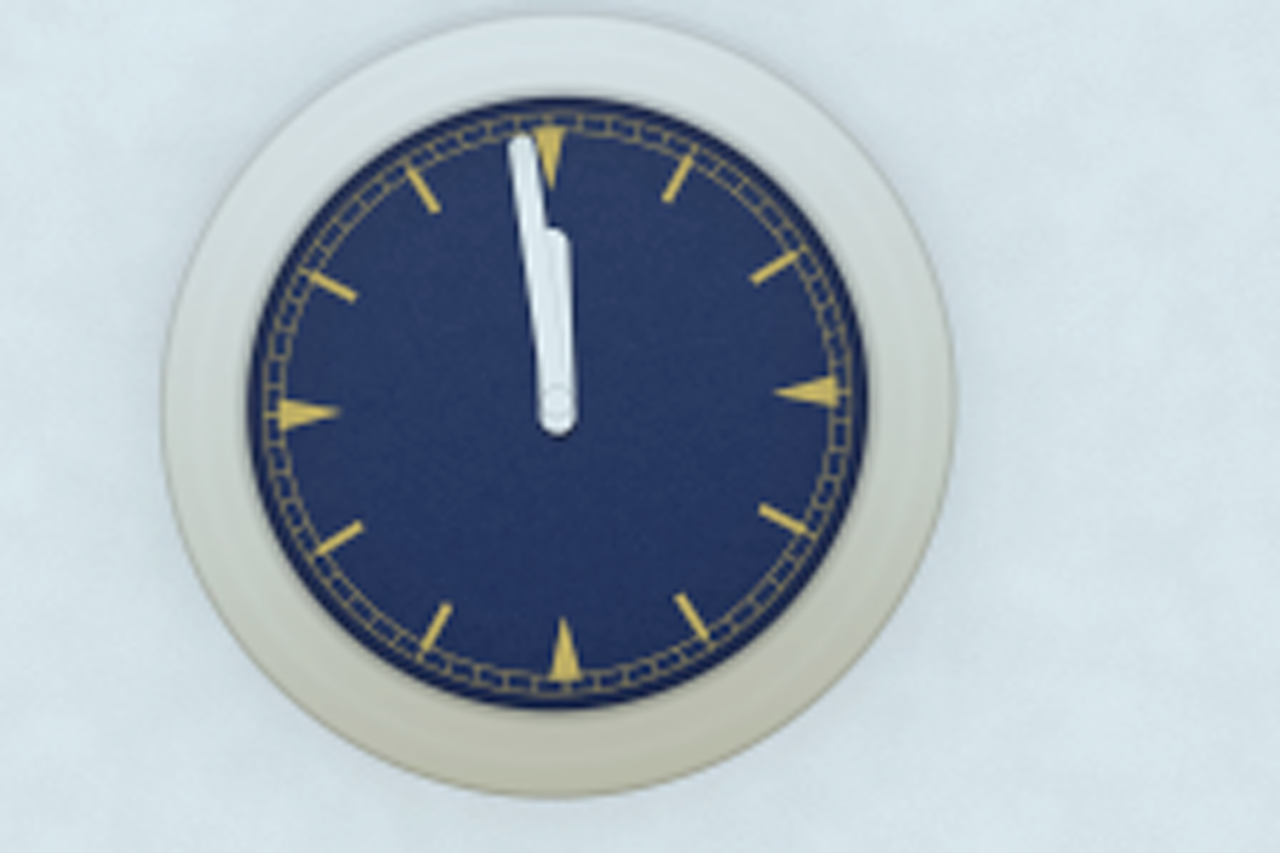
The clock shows 11h59
